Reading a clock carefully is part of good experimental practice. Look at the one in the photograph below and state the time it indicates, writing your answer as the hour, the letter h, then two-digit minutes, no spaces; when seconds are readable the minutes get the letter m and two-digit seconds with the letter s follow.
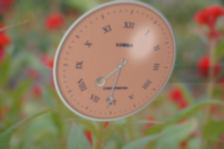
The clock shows 7h31
